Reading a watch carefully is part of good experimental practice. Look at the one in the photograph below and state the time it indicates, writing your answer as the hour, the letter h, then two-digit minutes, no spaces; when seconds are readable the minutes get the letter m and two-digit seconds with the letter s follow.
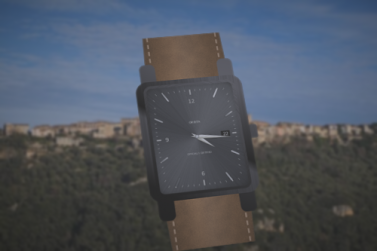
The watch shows 4h16
